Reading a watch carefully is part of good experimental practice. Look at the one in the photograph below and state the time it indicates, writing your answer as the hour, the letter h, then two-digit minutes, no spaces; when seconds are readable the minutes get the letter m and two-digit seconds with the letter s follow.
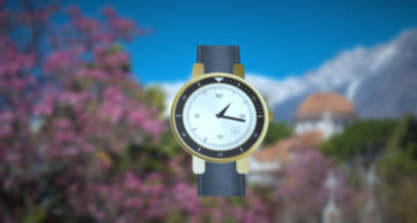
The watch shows 1h17
